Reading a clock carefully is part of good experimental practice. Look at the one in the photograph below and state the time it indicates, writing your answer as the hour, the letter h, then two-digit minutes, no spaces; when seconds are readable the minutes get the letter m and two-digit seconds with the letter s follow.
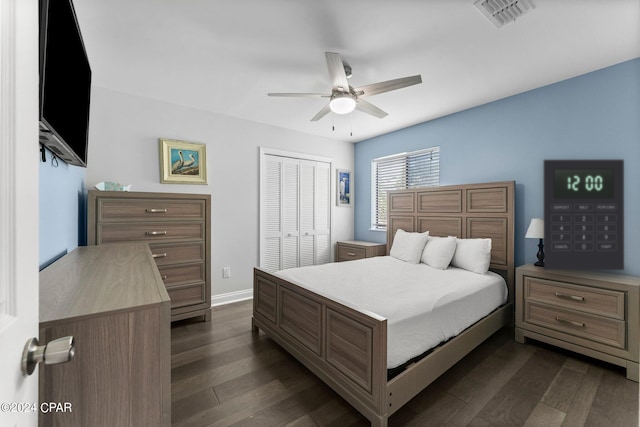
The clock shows 12h00
